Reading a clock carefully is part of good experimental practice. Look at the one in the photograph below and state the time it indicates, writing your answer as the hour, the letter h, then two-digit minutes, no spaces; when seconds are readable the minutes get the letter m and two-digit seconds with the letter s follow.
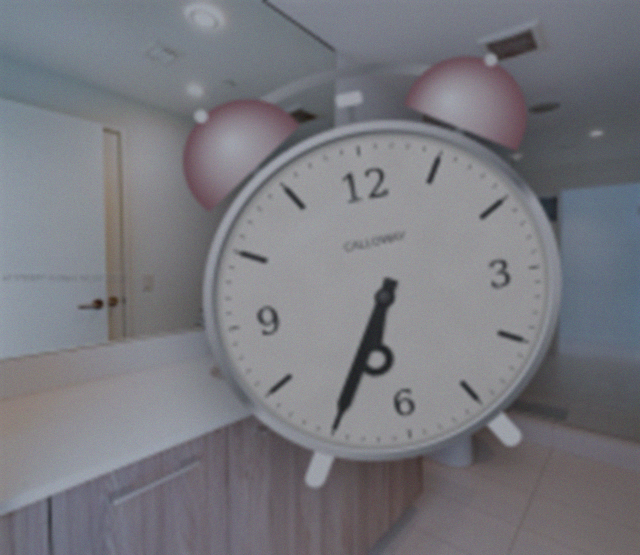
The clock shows 6h35
